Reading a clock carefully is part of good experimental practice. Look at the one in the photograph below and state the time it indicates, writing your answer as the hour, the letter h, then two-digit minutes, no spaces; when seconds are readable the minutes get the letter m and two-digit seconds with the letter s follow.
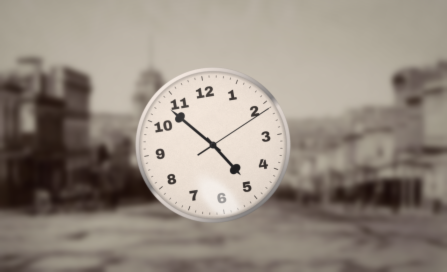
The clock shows 4h53m11s
